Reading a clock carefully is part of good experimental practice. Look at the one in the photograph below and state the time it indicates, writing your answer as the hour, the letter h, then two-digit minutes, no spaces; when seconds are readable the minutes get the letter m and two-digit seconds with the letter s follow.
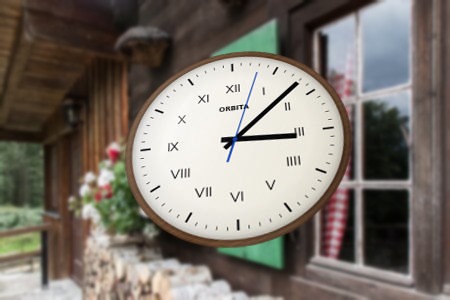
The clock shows 3h08m03s
